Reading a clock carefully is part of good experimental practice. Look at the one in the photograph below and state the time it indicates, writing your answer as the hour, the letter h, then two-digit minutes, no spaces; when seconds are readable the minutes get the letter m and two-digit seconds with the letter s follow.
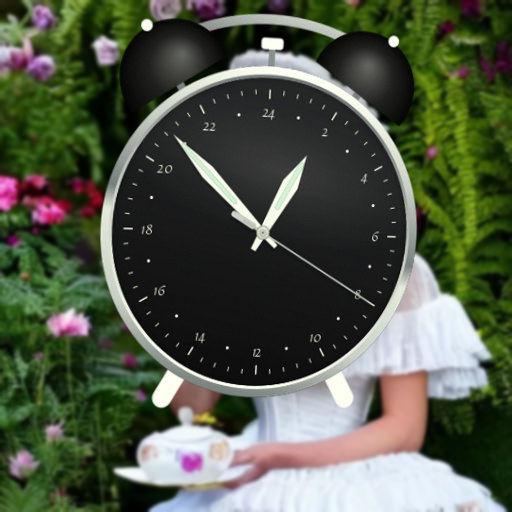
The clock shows 1h52m20s
